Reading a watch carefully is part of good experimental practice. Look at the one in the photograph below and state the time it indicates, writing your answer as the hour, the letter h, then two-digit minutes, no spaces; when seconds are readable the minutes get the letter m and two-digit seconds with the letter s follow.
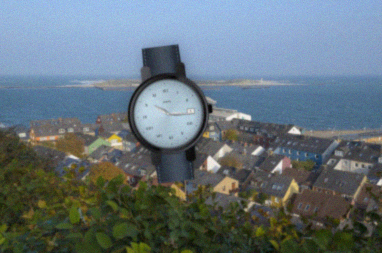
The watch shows 10h16
